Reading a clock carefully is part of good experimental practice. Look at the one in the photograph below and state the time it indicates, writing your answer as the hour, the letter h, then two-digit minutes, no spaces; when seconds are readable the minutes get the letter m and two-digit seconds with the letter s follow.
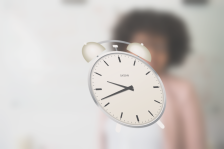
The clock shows 9h42
